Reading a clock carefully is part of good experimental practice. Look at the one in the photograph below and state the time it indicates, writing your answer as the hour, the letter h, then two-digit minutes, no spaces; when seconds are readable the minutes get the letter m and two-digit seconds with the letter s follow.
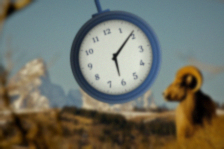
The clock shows 6h09
